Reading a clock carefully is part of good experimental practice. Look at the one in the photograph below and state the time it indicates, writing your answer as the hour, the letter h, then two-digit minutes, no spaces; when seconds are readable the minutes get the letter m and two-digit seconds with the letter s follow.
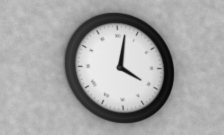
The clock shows 4h02
